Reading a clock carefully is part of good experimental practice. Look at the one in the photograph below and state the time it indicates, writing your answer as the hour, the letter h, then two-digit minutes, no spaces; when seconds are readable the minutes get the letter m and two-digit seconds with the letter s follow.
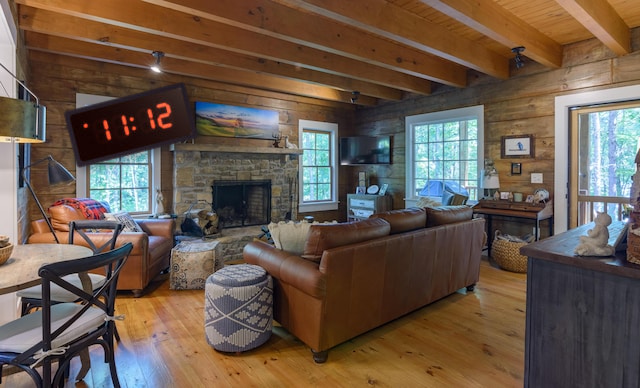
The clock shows 11h12
